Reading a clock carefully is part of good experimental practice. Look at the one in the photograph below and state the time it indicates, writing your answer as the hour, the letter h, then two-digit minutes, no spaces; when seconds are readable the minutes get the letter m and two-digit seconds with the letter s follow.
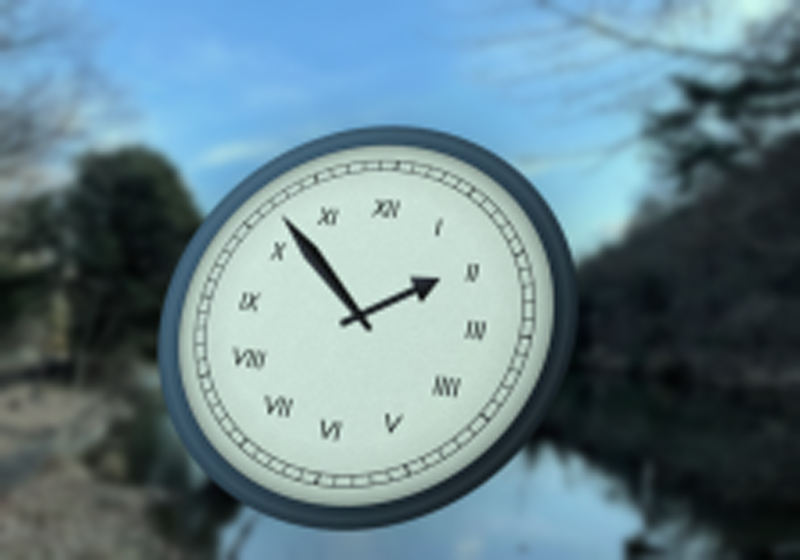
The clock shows 1h52
